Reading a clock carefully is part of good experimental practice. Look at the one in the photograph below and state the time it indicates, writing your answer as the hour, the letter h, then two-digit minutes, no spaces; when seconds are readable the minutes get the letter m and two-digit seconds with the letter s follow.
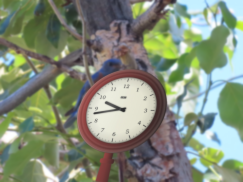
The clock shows 9h43
